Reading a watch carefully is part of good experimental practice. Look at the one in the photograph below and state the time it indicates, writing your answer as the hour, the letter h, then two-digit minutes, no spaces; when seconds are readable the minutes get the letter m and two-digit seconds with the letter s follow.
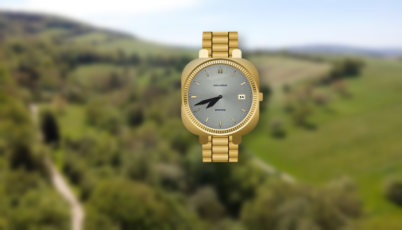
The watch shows 7h42
